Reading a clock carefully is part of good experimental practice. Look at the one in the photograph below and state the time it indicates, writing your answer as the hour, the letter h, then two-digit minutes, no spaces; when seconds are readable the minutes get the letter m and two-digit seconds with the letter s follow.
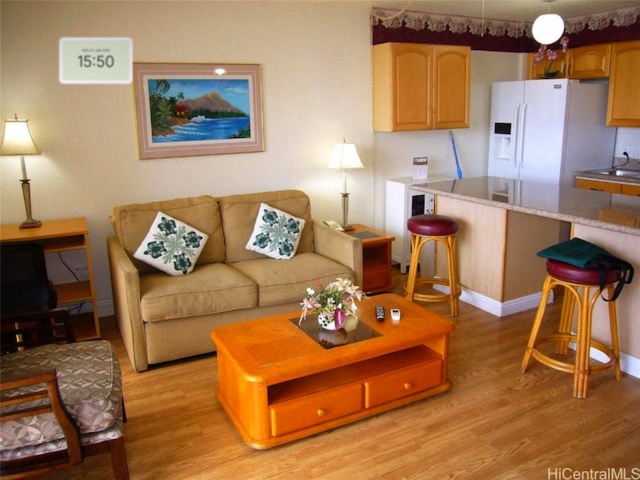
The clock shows 15h50
